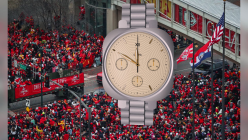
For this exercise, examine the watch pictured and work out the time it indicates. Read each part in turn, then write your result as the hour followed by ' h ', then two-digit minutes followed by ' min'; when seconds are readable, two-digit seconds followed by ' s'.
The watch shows 11 h 50 min
